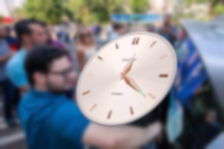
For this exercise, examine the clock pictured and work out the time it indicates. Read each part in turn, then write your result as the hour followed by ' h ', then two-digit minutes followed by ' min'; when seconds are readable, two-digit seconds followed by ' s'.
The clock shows 12 h 21 min
